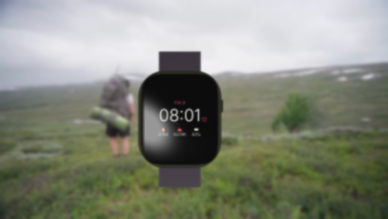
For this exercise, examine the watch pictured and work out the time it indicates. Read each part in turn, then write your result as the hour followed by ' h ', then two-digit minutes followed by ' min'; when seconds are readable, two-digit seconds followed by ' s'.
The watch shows 8 h 01 min
